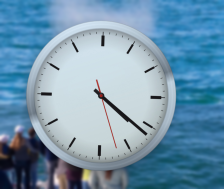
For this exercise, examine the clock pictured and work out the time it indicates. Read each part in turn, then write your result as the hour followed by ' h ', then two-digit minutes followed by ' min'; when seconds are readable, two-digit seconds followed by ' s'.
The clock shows 4 h 21 min 27 s
